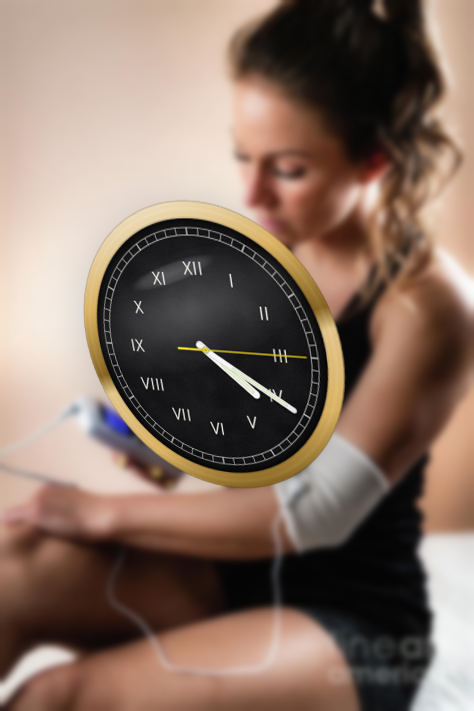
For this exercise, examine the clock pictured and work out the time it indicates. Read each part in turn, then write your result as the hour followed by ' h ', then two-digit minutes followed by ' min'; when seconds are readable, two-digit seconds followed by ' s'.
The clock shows 4 h 20 min 15 s
